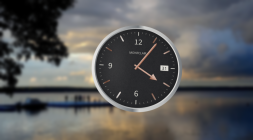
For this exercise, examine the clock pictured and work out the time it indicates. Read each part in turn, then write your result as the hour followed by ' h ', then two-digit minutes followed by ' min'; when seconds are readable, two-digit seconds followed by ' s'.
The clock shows 4 h 06 min
